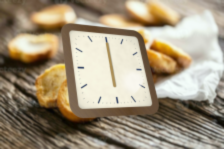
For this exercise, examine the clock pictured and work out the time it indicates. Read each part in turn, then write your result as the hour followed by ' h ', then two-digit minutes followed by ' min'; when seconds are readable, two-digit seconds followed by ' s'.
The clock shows 6 h 00 min
